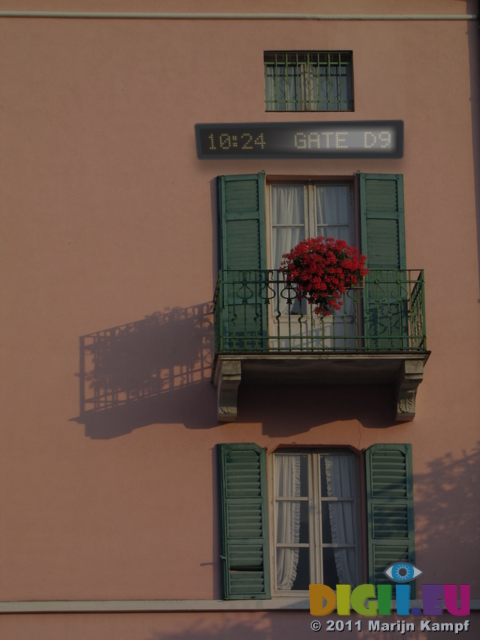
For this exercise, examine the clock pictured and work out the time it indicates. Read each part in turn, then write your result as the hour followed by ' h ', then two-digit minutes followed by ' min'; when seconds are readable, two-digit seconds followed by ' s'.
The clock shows 10 h 24 min
